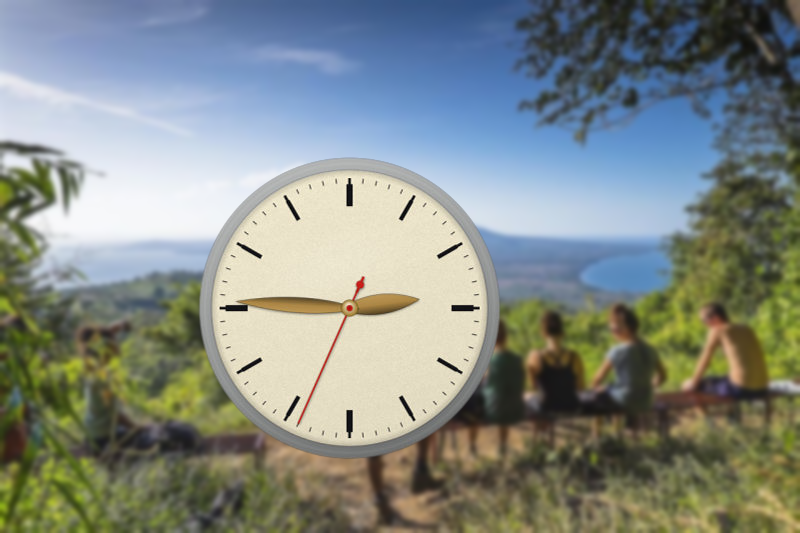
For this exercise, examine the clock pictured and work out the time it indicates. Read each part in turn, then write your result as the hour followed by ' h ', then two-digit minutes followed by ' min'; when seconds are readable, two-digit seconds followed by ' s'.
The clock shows 2 h 45 min 34 s
